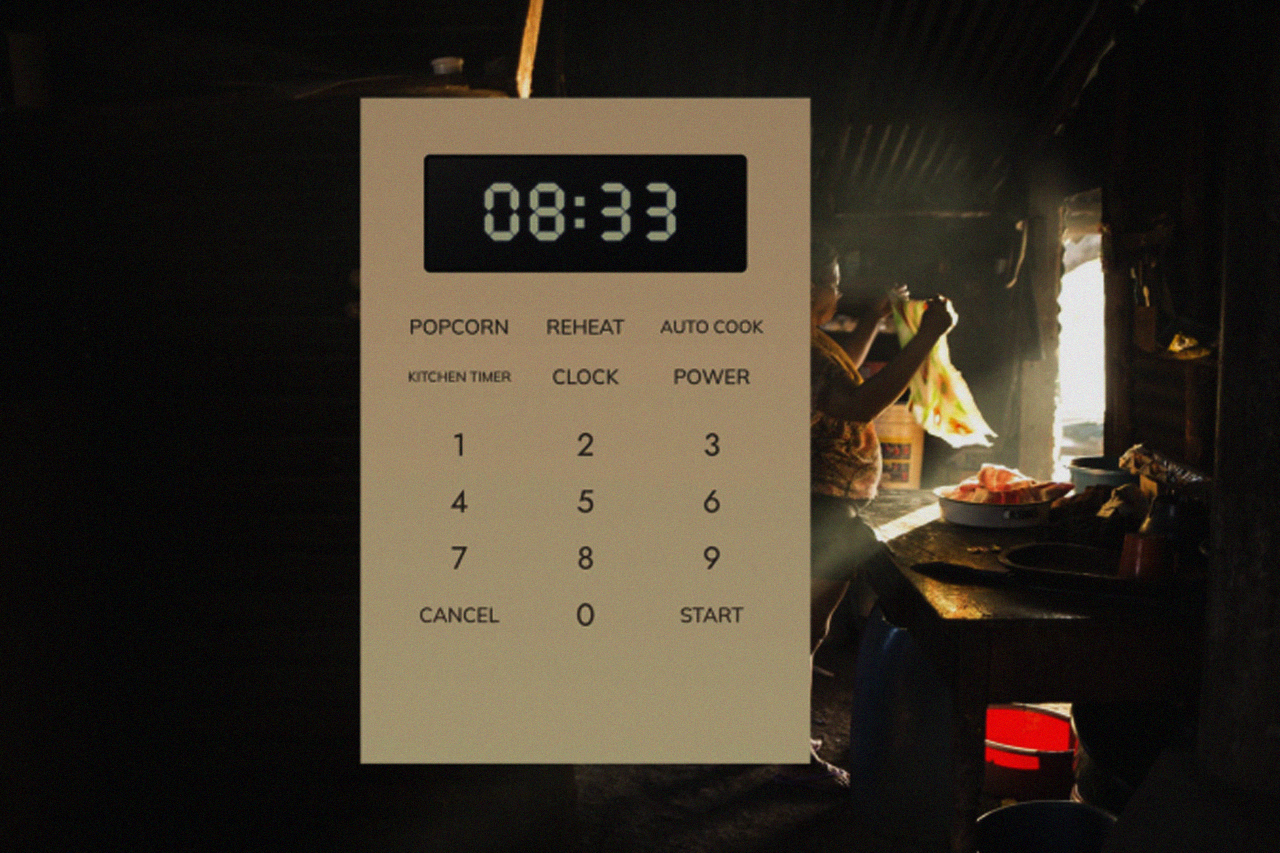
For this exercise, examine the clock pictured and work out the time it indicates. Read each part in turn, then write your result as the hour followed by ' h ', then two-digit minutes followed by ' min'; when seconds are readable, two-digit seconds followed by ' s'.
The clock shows 8 h 33 min
